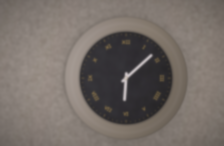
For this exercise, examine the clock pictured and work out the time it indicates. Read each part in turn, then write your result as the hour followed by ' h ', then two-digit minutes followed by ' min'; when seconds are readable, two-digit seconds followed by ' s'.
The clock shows 6 h 08 min
